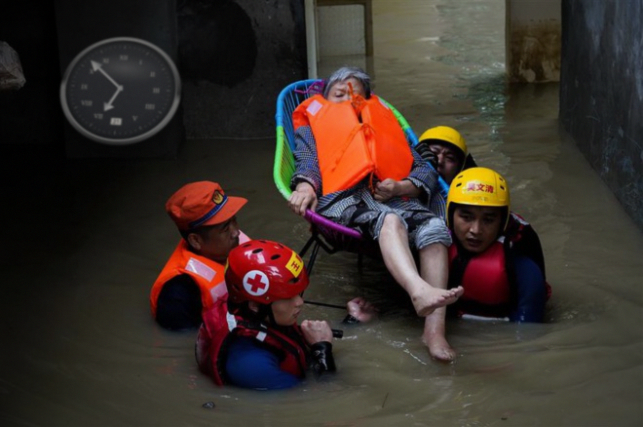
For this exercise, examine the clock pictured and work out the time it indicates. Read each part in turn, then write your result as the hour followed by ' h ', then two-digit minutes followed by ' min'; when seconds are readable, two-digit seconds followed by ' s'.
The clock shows 6 h 52 min
